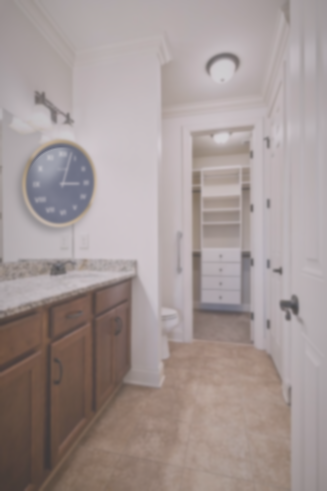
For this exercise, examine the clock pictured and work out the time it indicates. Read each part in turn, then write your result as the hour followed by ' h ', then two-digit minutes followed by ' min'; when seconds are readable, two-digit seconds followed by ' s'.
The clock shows 3 h 03 min
